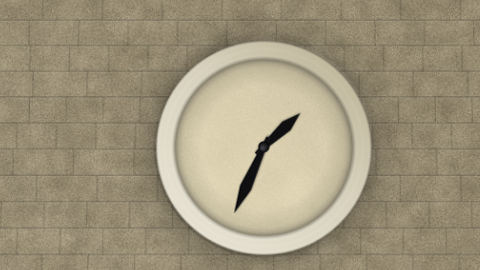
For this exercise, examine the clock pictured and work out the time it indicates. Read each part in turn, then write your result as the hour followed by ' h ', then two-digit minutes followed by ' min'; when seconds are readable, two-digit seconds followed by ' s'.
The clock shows 1 h 34 min
